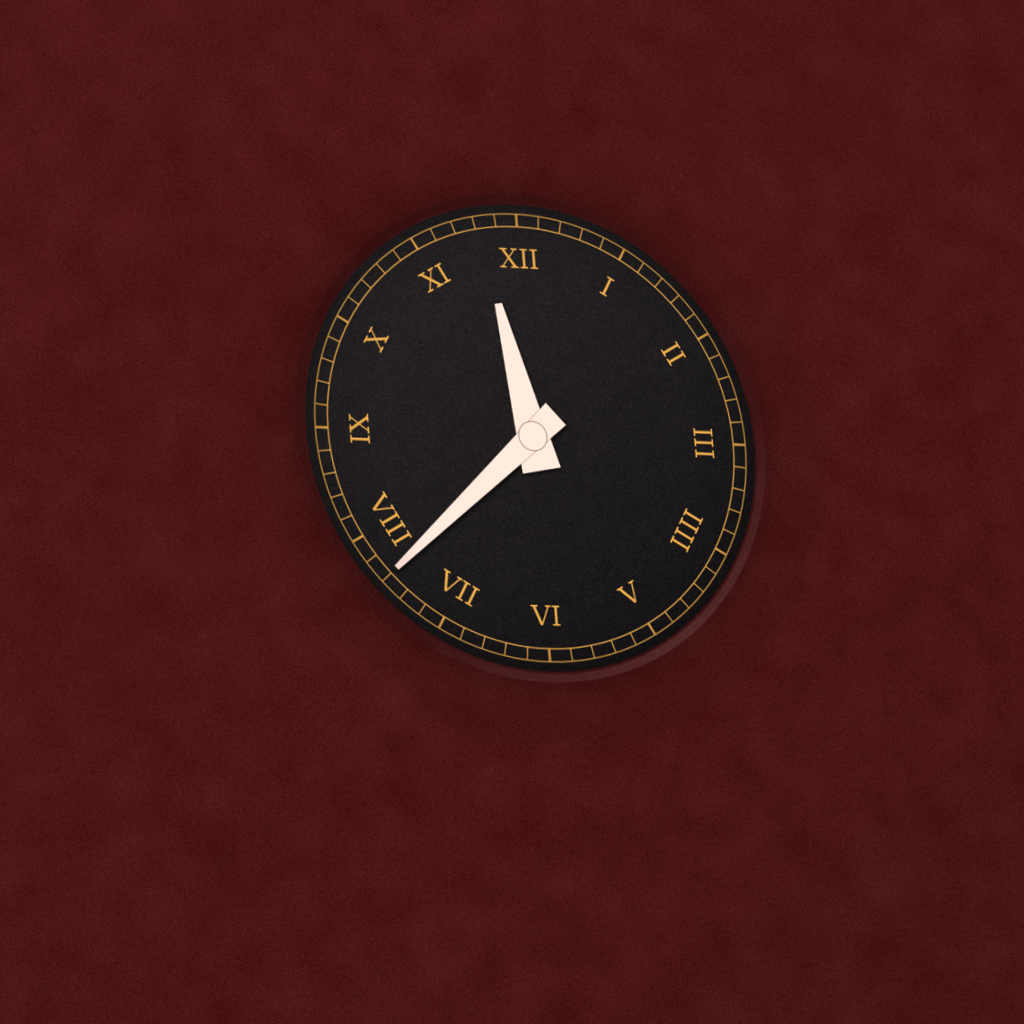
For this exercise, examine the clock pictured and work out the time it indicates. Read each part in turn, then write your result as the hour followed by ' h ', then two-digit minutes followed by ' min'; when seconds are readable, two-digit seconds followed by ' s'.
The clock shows 11 h 38 min
